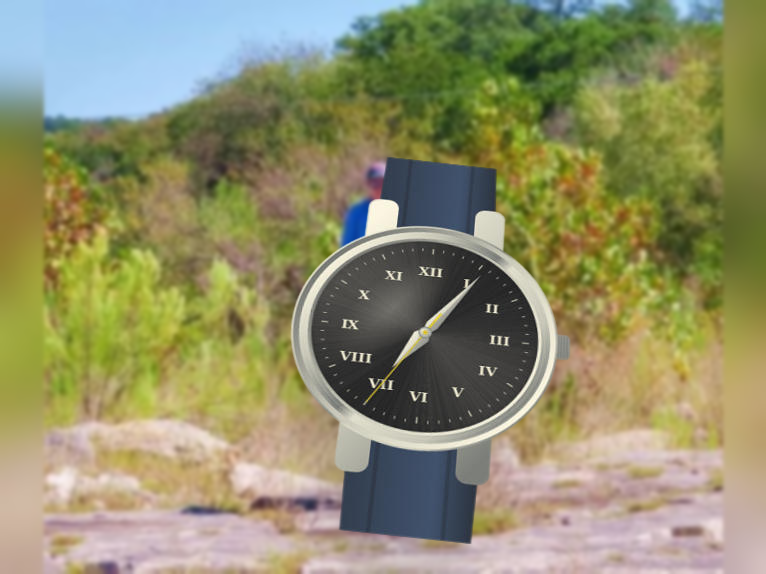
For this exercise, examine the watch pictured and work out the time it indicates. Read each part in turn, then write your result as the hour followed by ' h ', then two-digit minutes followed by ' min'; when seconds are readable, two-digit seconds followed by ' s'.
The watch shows 7 h 05 min 35 s
